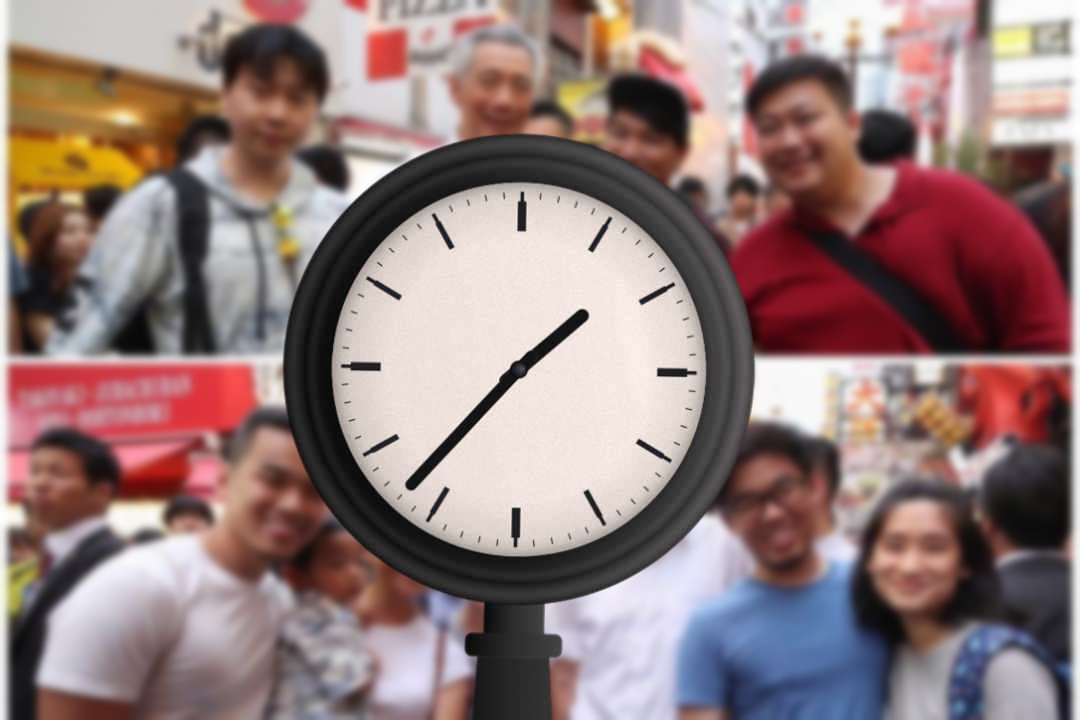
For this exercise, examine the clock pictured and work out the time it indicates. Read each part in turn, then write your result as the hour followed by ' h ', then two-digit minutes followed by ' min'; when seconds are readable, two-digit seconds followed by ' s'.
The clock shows 1 h 37 min
